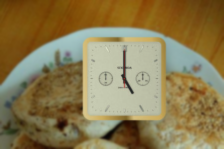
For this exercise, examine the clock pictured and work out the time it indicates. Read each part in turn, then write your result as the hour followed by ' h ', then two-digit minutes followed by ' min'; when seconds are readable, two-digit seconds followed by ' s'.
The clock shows 5 h 00 min
